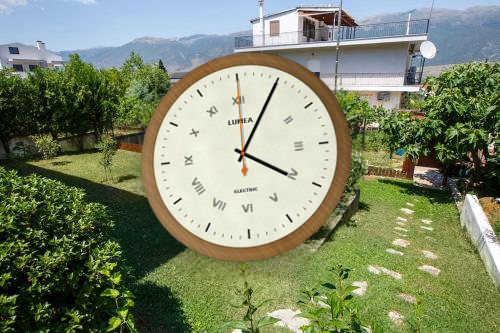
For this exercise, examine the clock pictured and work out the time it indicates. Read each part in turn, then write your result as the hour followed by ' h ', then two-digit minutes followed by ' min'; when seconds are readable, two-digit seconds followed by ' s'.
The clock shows 4 h 05 min 00 s
